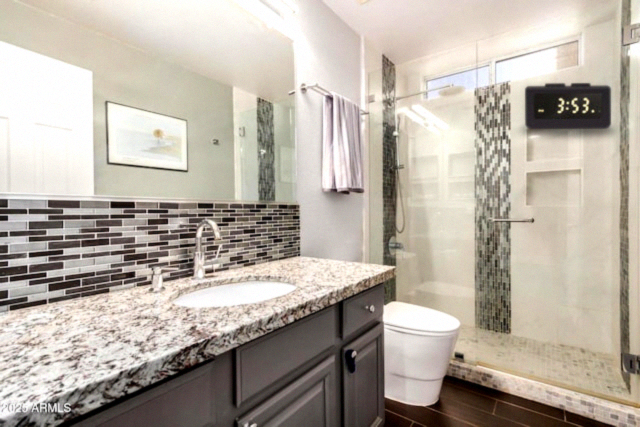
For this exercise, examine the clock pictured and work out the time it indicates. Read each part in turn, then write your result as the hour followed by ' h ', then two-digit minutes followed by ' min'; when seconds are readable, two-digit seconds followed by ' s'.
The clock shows 3 h 53 min
